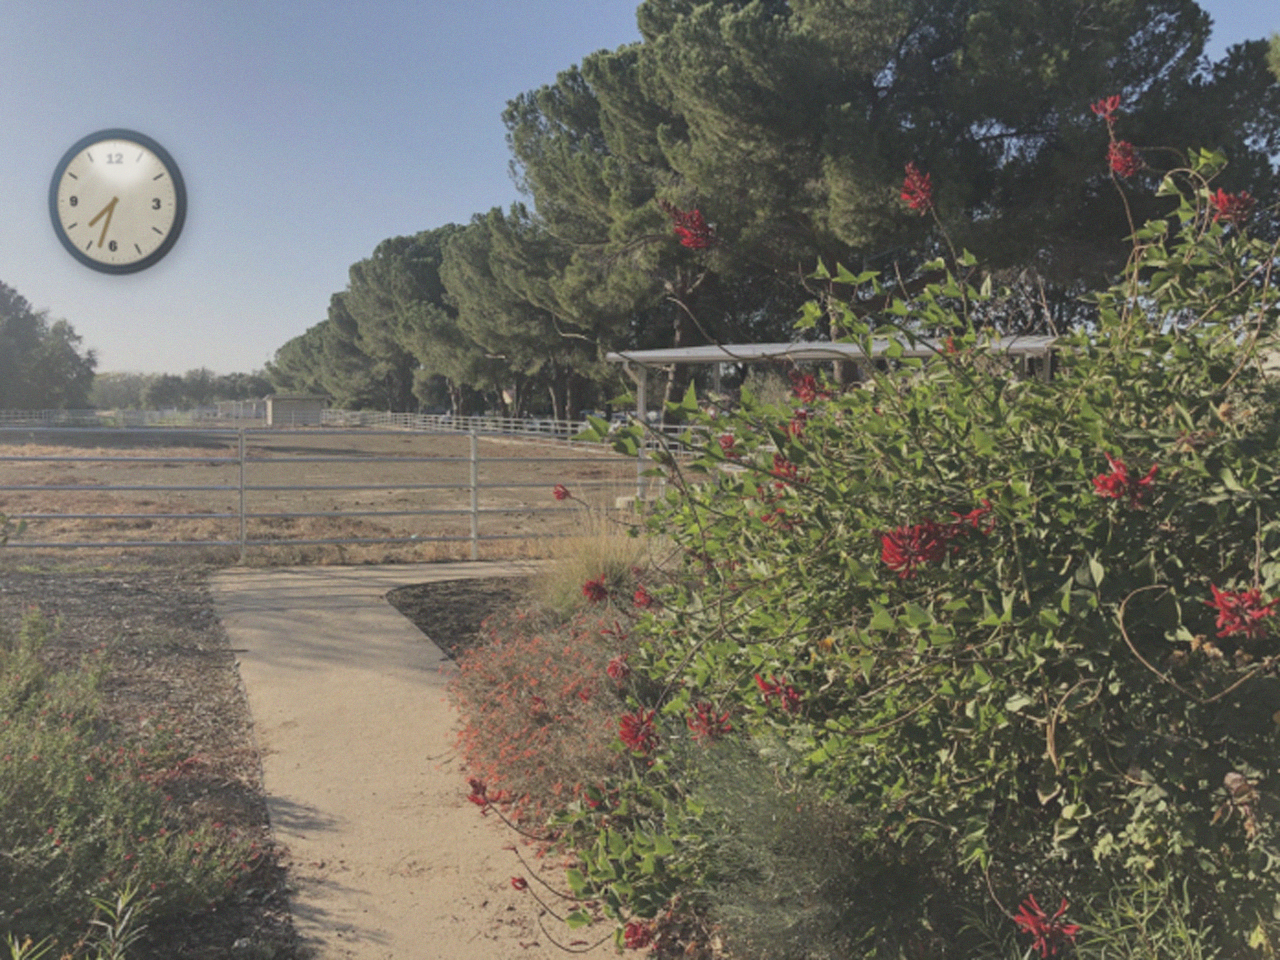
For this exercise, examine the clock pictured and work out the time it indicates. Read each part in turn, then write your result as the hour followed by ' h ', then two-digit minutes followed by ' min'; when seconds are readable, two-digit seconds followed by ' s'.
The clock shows 7 h 33 min
